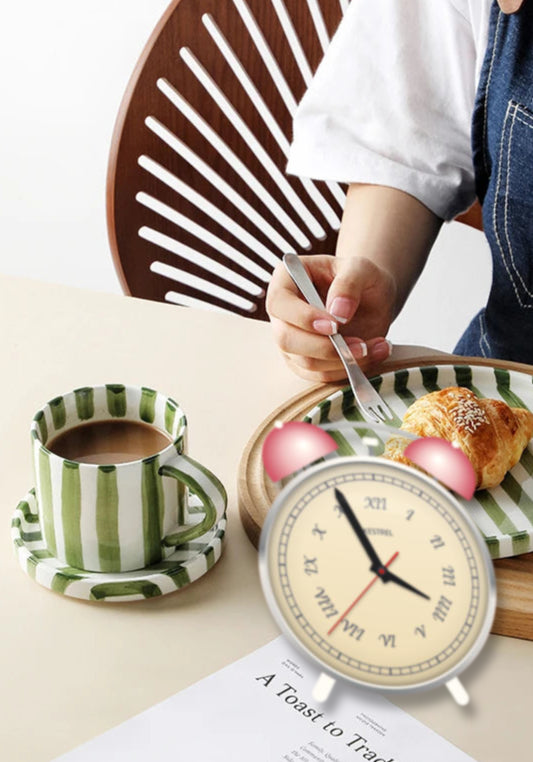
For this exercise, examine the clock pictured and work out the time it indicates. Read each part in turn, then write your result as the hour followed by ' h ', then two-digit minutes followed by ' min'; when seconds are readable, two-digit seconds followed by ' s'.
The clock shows 3 h 55 min 37 s
